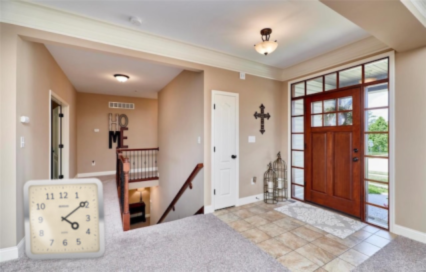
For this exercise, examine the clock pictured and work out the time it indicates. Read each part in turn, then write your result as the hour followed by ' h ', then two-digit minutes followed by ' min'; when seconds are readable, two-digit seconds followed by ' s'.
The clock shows 4 h 09 min
